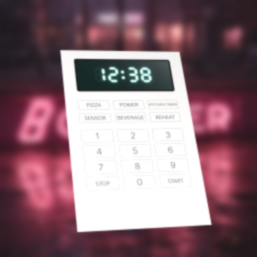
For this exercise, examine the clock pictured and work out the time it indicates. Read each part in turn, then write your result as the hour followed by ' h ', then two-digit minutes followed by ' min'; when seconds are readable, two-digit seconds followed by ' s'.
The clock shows 12 h 38 min
